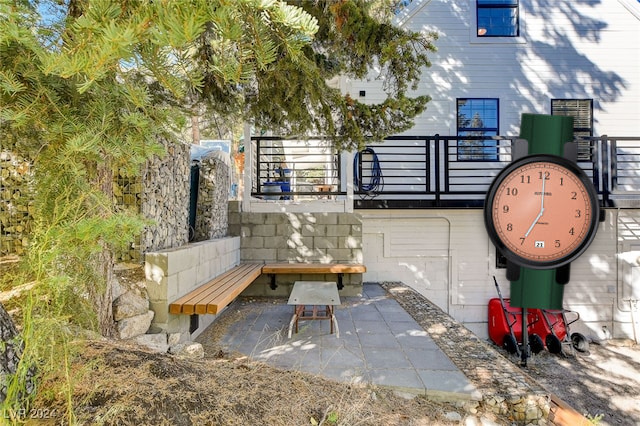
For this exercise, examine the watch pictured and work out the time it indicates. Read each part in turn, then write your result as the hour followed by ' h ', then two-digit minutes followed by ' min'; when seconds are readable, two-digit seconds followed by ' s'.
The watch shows 7 h 00 min
